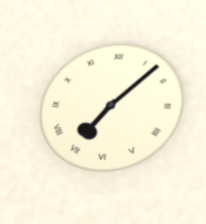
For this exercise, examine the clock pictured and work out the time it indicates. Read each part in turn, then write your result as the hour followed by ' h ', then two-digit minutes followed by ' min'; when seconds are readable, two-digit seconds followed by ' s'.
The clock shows 7 h 07 min
